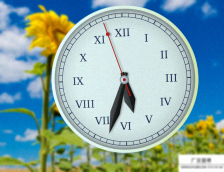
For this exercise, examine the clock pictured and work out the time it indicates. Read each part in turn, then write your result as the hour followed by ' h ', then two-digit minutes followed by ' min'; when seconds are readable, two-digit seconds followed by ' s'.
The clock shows 5 h 32 min 57 s
